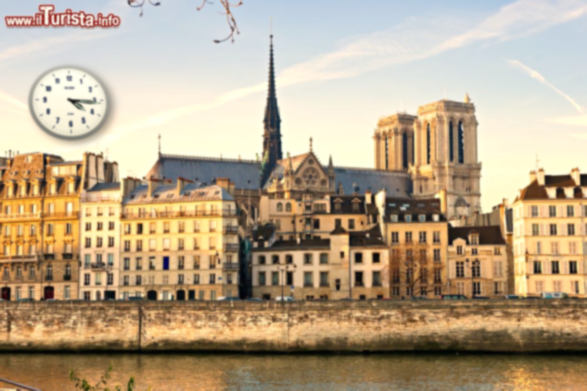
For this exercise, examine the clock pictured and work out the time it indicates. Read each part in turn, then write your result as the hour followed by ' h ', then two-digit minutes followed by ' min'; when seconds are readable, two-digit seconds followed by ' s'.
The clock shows 4 h 16 min
